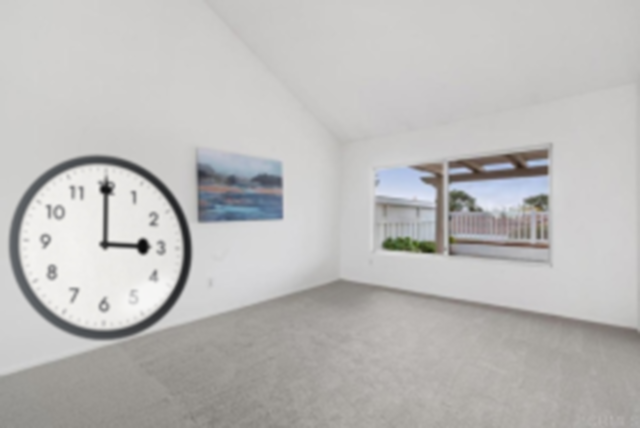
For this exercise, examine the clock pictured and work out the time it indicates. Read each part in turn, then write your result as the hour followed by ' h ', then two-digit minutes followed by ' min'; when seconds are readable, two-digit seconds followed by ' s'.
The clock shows 3 h 00 min
